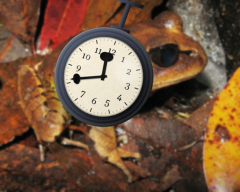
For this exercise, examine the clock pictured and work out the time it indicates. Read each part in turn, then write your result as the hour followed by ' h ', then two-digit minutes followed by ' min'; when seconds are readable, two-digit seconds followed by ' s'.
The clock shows 11 h 41 min
